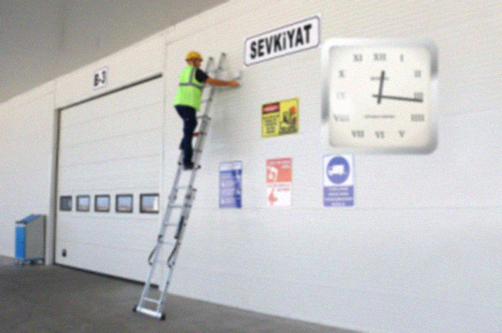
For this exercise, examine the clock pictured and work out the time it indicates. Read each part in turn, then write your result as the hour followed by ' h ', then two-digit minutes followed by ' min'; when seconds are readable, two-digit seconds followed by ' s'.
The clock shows 12 h 16 min
